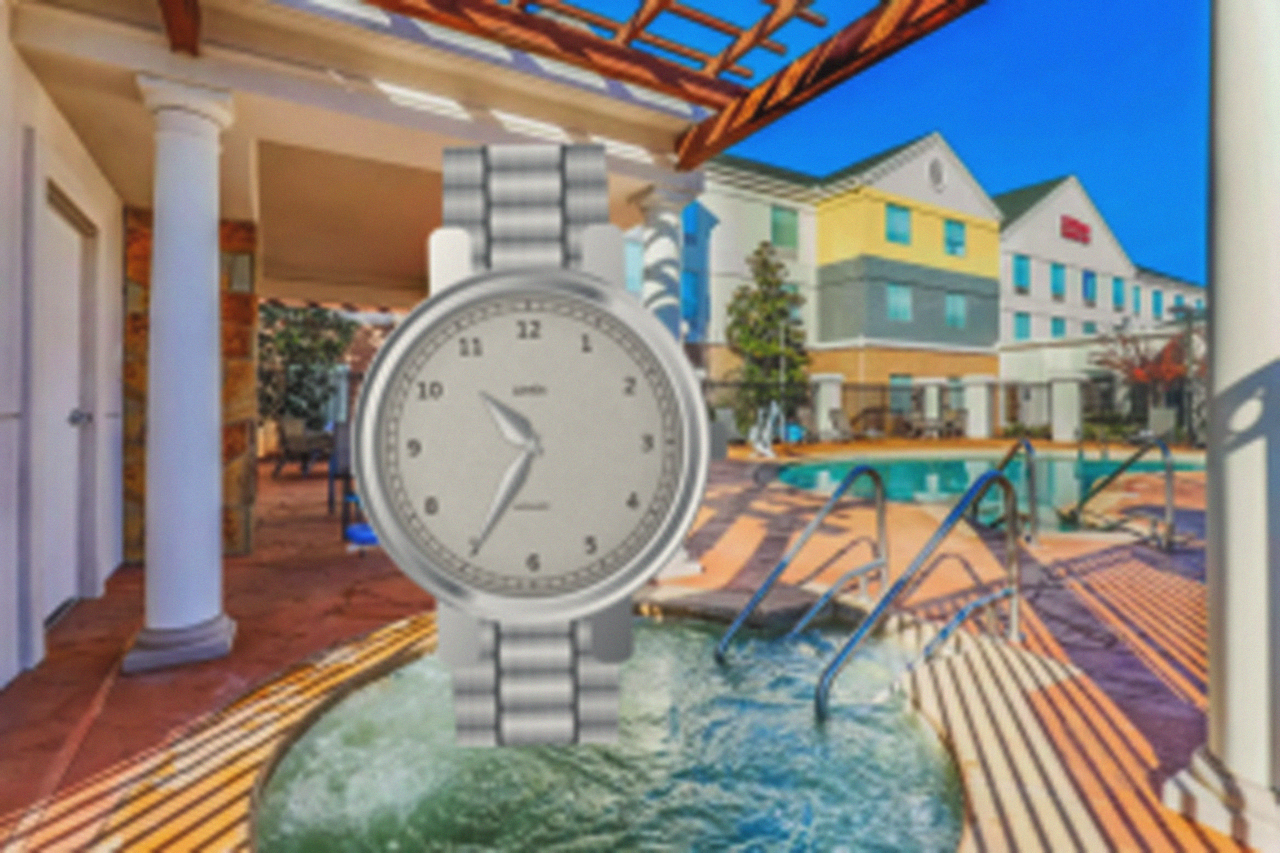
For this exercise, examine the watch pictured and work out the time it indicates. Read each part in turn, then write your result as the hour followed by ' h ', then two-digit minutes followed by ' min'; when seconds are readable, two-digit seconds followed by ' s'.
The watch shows 10 h 35 min
